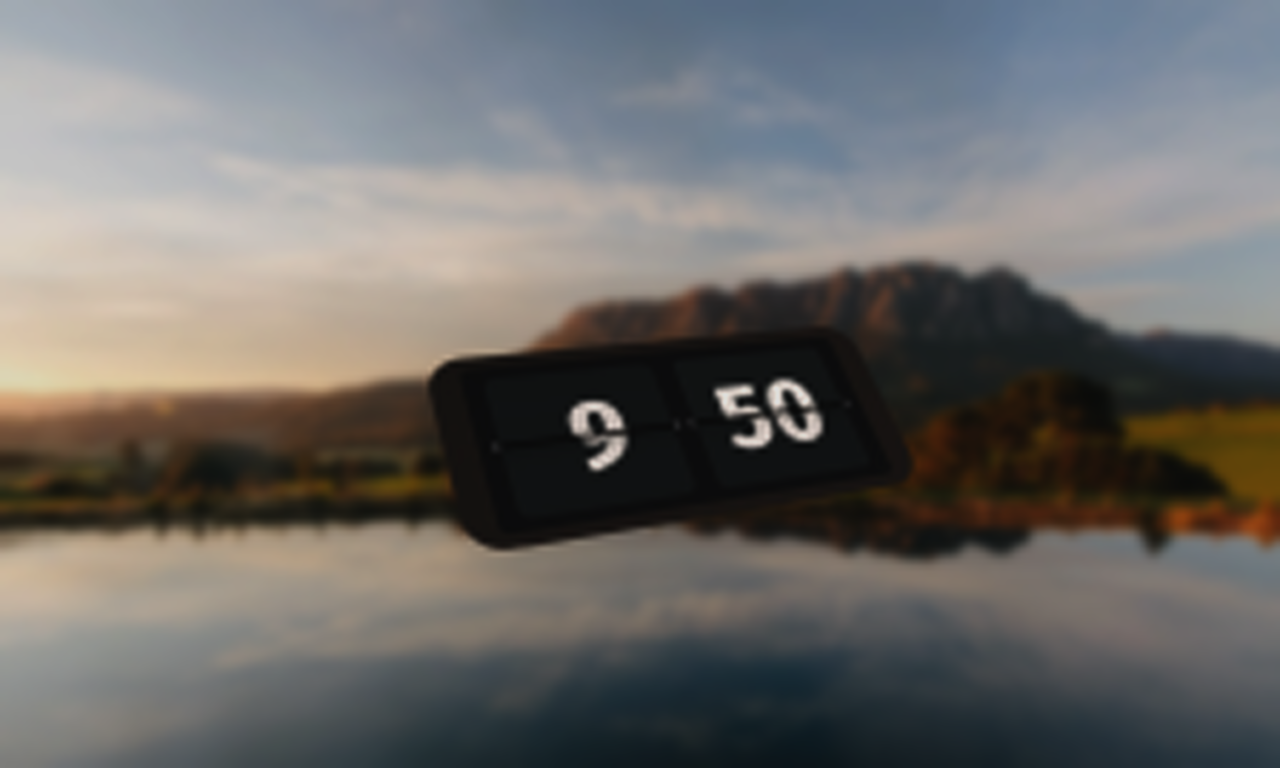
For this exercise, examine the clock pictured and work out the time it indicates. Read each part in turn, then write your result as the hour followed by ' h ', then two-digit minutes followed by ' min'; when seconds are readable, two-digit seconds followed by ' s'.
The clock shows 9 h 50 min
